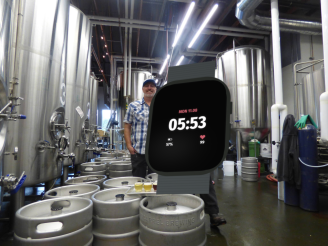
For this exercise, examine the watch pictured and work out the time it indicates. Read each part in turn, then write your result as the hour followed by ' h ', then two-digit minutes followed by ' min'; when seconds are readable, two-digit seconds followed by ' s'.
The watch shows 5 h 53 min
